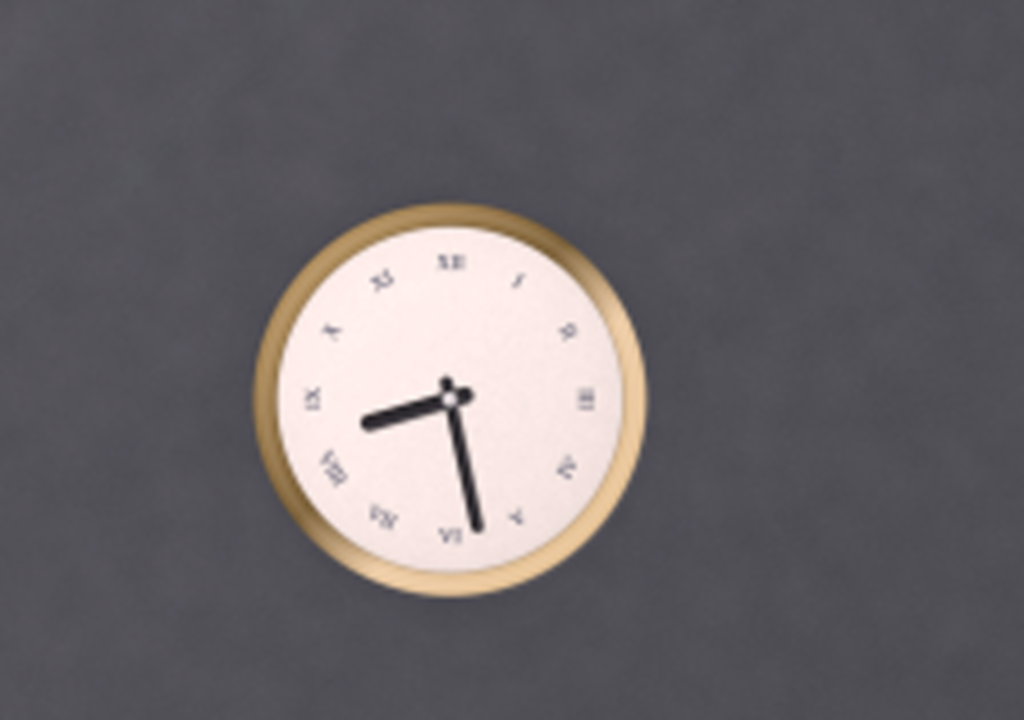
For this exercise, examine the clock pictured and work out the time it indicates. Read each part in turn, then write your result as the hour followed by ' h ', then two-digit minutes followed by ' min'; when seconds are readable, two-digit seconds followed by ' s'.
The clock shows 8 h 28 min
